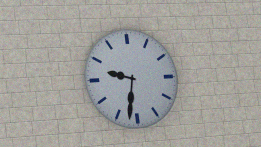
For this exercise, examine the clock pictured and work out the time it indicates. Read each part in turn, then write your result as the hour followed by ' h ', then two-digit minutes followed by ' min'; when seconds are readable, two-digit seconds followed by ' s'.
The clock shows 9 h 32 min
